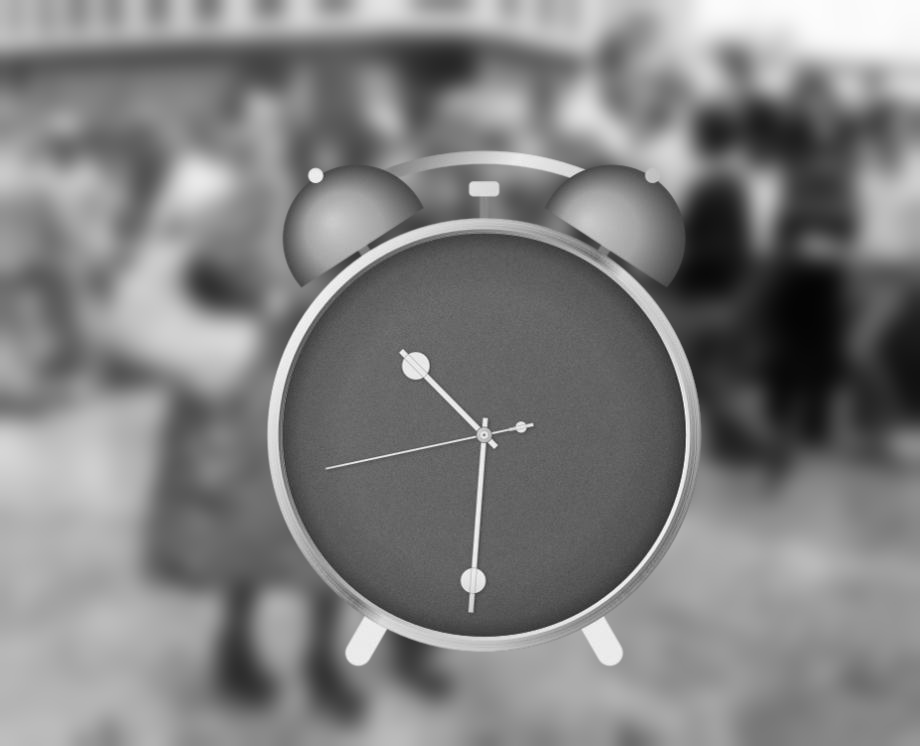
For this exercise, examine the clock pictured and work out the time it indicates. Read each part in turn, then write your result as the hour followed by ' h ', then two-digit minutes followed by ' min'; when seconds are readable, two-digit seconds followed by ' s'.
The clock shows 10 h 30 min 43 s
